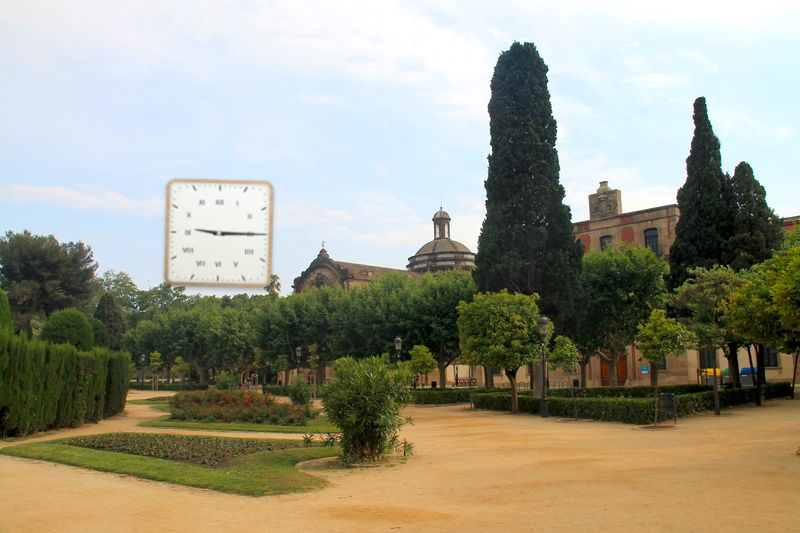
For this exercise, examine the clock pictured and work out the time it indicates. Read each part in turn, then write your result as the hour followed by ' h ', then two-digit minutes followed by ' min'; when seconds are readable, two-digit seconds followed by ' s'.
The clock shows 9 h 15 min
